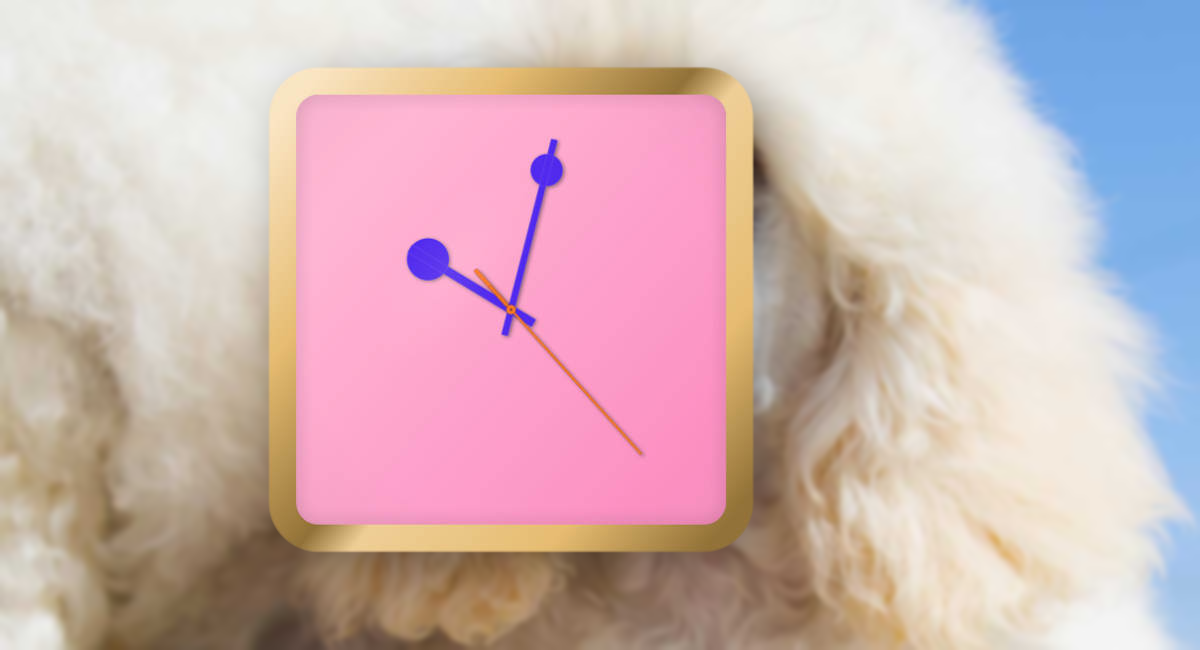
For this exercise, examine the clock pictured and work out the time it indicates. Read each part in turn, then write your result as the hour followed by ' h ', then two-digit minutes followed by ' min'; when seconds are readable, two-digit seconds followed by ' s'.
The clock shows 10 h 02 min 23 s
